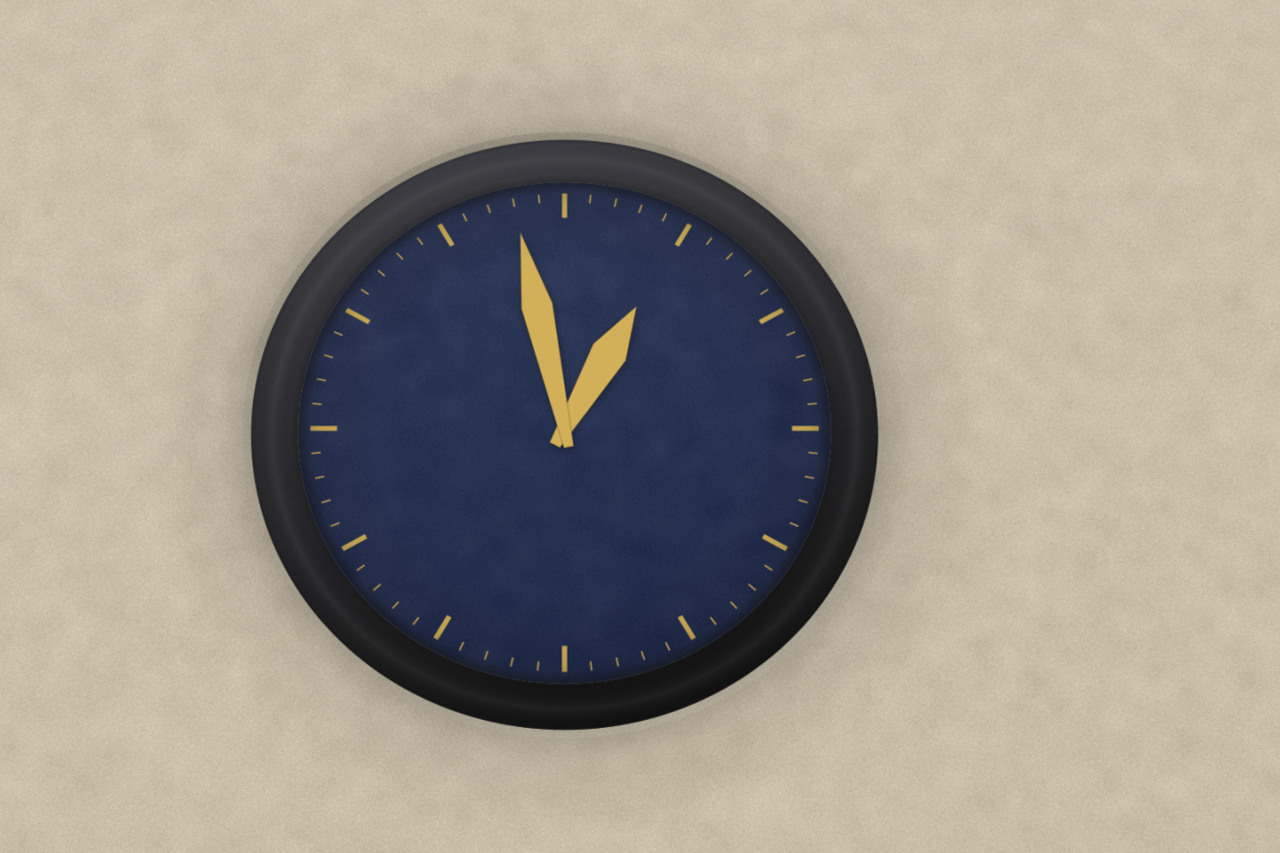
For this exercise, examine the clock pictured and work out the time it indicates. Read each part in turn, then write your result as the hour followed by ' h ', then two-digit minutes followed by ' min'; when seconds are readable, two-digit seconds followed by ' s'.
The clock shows 12 h 58 min
